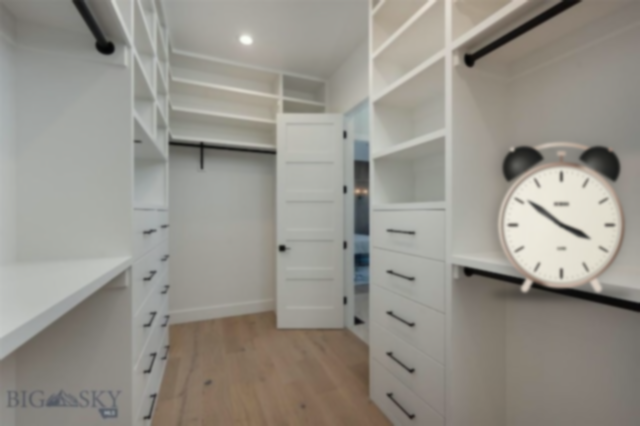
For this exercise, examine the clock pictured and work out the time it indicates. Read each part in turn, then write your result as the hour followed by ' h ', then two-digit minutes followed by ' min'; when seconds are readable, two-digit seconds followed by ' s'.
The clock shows 3 h 51 min
